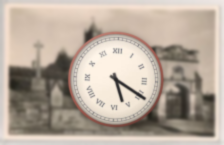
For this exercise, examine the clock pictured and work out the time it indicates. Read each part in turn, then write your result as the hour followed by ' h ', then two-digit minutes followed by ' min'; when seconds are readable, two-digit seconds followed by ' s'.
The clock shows 5 h 20 min
